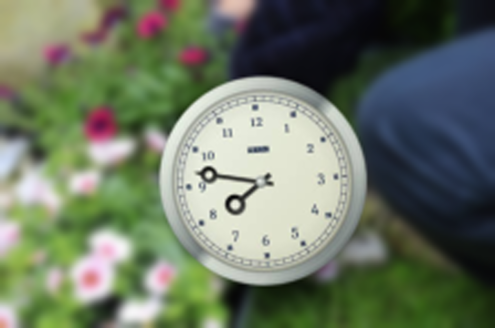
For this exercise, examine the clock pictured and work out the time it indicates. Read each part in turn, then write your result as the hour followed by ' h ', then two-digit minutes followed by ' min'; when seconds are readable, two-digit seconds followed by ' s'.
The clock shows 7 h 47 min
